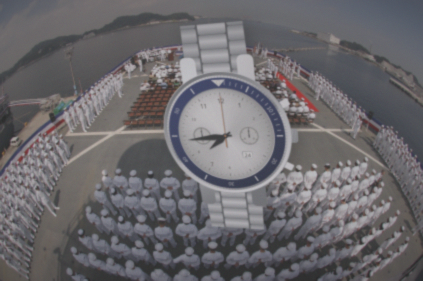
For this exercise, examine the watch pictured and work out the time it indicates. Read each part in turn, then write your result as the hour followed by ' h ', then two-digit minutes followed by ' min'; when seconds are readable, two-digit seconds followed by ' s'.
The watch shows 7 h 44 min
